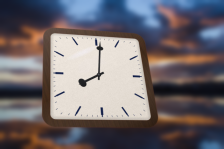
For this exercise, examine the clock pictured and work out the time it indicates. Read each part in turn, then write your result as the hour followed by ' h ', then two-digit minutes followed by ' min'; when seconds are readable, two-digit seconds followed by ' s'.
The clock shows 8 h 01 min
